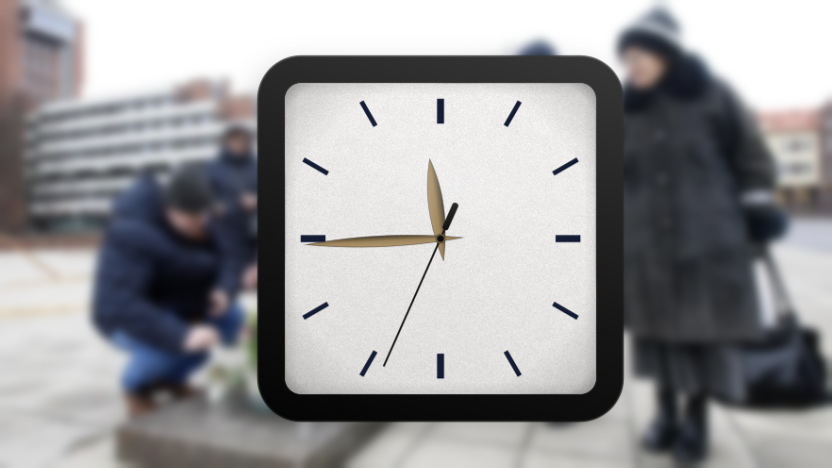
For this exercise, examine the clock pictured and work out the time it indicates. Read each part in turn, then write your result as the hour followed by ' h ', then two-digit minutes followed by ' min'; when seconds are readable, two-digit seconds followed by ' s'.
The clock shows 11 h 44 min 34 s
